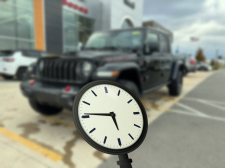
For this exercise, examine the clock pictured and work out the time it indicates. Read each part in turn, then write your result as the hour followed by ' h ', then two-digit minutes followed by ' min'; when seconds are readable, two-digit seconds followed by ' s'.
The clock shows 5 h 46 min
